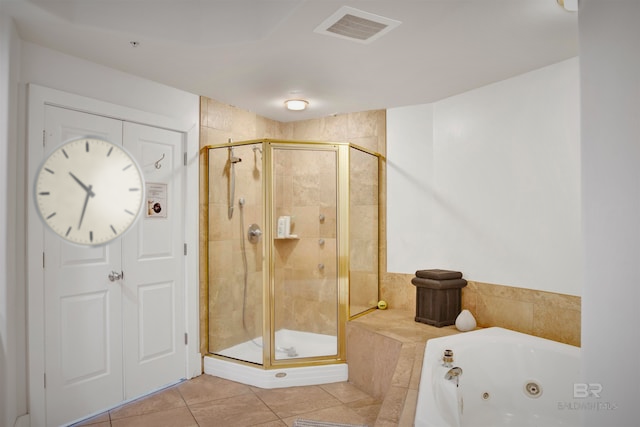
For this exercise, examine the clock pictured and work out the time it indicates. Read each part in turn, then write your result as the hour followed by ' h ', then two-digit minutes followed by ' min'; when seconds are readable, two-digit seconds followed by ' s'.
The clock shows 10 h 33 min
